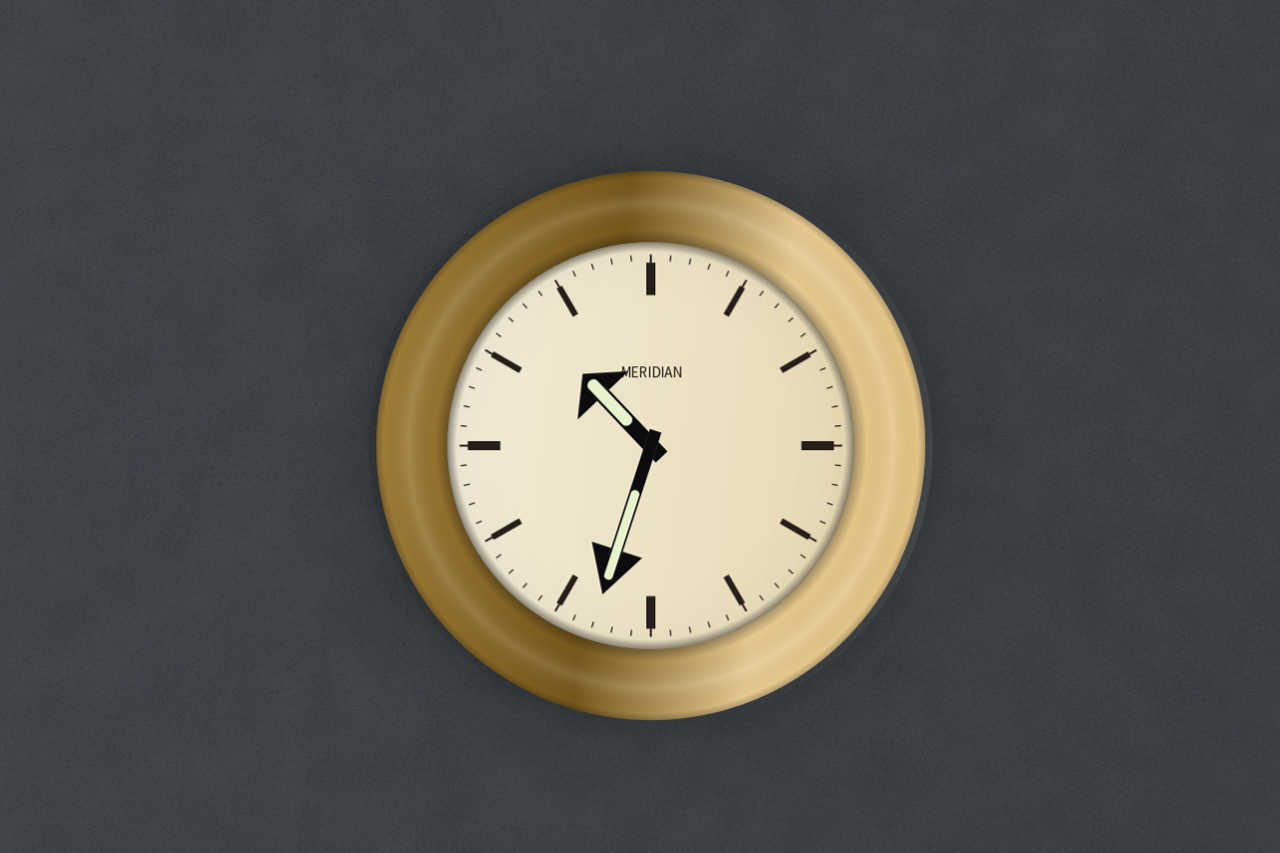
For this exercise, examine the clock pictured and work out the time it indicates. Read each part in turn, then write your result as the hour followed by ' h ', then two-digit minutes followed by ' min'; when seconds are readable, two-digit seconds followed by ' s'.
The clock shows 10 h 33 min
